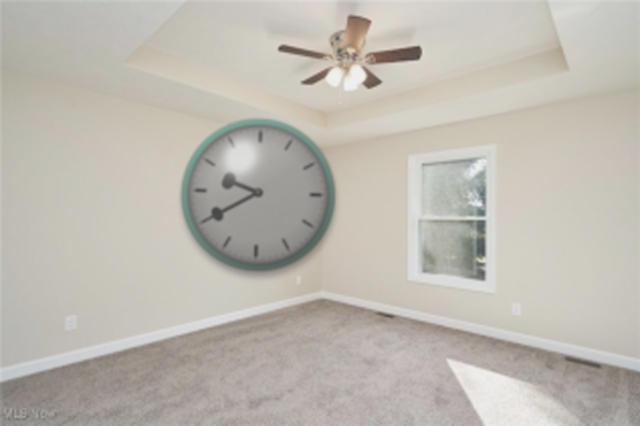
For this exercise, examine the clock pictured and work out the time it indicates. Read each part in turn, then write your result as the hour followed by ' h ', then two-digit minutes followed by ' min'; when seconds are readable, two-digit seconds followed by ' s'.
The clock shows 9 h 40 min
